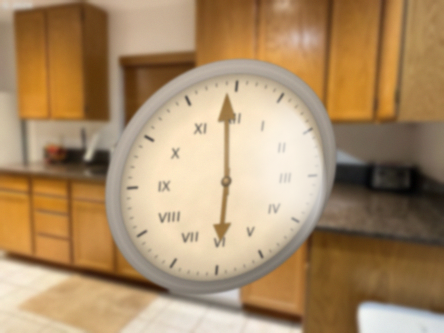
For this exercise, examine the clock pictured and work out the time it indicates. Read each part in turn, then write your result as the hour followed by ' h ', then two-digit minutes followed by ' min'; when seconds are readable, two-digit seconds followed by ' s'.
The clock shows 5 h 59 min
